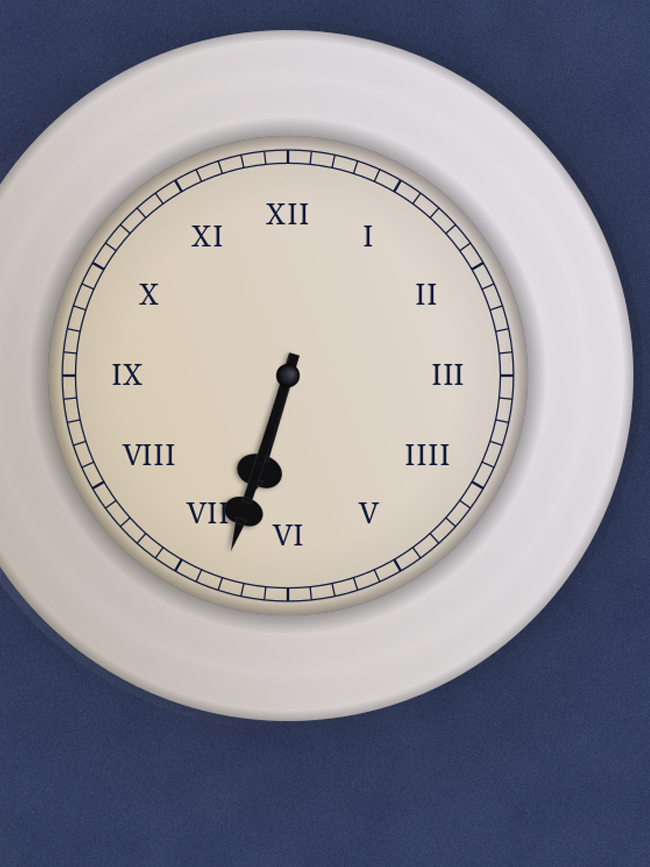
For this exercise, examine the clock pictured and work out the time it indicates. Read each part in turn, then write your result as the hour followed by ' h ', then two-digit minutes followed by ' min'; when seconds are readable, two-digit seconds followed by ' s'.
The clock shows 6 h 33 min
